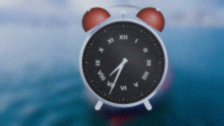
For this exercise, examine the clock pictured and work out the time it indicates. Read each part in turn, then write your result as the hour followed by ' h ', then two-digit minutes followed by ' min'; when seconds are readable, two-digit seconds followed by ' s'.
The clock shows 7 h 34 min
